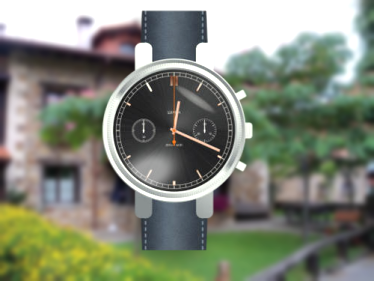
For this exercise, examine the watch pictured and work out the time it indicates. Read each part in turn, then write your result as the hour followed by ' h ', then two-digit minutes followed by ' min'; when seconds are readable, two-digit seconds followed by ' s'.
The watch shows 12 h 19 min
